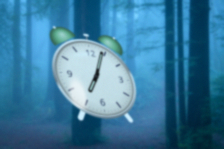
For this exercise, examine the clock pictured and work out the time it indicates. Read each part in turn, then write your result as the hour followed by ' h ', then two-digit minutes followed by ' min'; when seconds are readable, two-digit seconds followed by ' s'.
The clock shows 7 h 04 min
